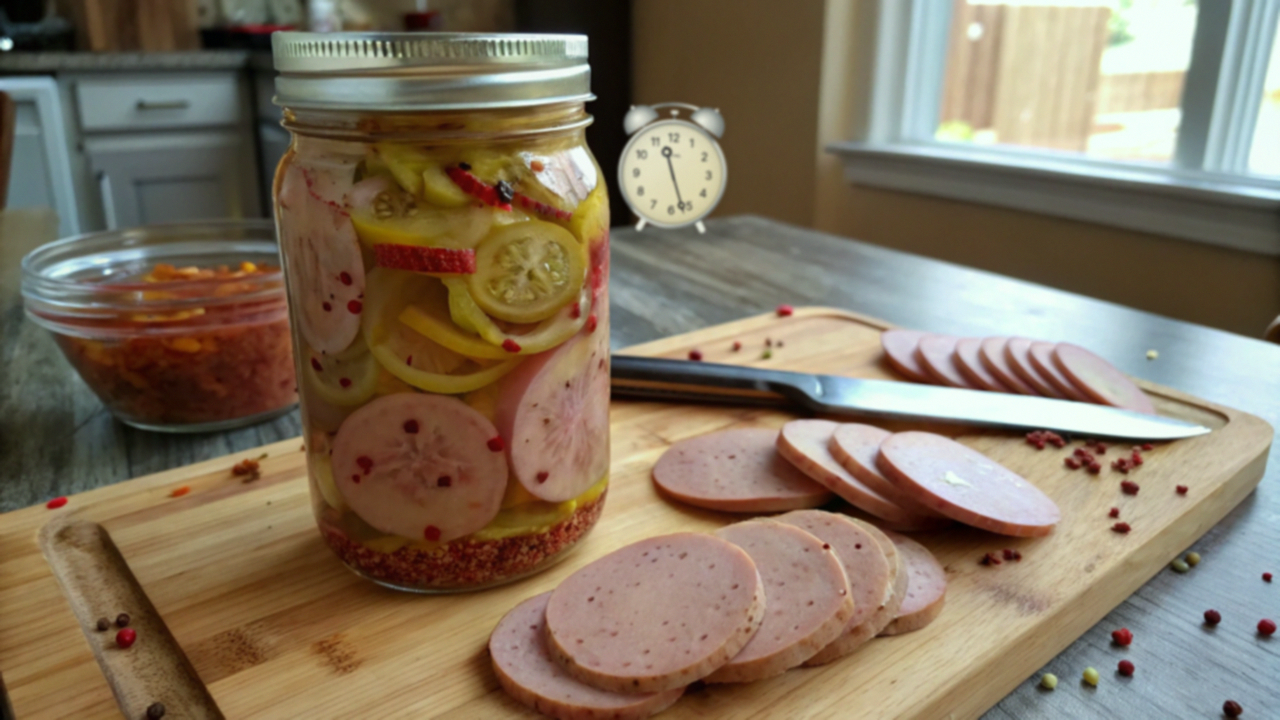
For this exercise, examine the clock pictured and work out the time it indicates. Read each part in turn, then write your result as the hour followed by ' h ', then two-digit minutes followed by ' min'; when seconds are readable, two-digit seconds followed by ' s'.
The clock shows 11 h 27 min
